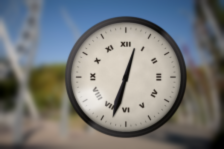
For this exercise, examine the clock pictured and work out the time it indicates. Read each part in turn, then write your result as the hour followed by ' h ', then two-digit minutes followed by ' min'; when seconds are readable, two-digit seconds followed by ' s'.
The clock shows 12 h 33 min
